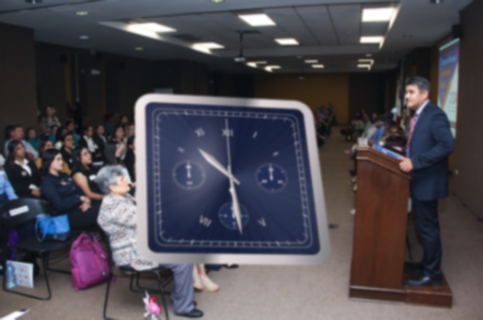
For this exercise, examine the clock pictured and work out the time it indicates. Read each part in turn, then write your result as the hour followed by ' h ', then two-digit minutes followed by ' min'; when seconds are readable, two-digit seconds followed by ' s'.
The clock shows 10 h 29 min
